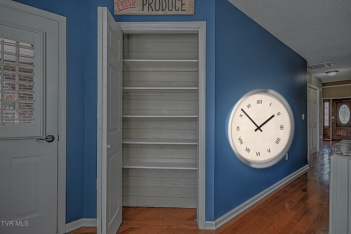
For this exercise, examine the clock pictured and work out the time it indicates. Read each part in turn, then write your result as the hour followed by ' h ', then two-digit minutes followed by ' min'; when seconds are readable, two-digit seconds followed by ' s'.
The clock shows 1 h 52 min
